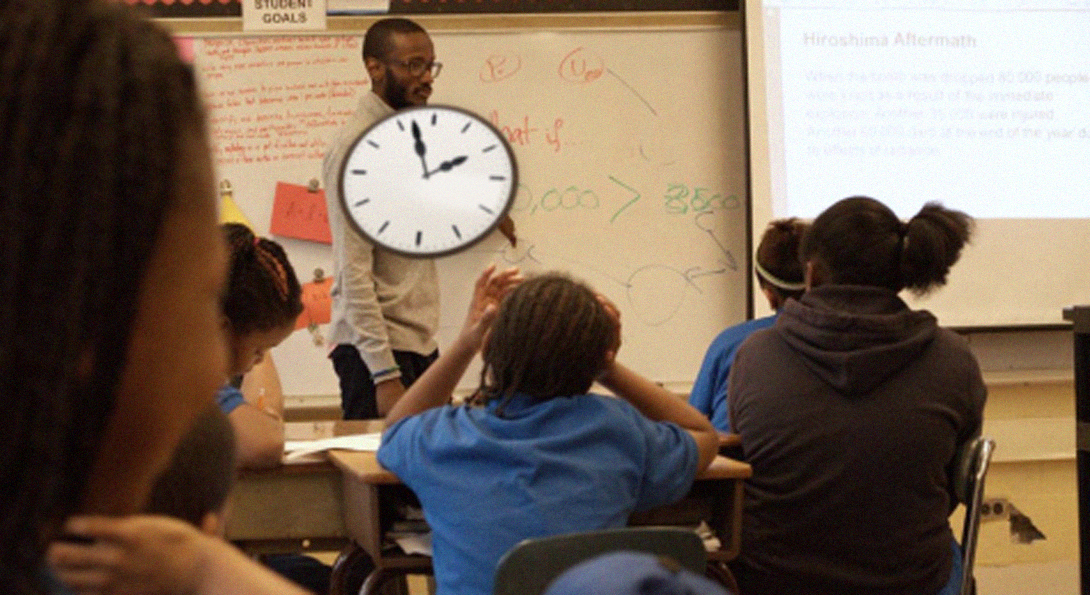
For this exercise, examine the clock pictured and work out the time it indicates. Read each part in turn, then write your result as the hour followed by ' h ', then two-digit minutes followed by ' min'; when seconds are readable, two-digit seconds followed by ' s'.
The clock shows 1 h 57 min
